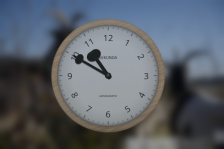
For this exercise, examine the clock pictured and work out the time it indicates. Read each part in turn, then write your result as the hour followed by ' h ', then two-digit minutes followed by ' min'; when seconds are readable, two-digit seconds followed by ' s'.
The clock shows 10 h 50 min
